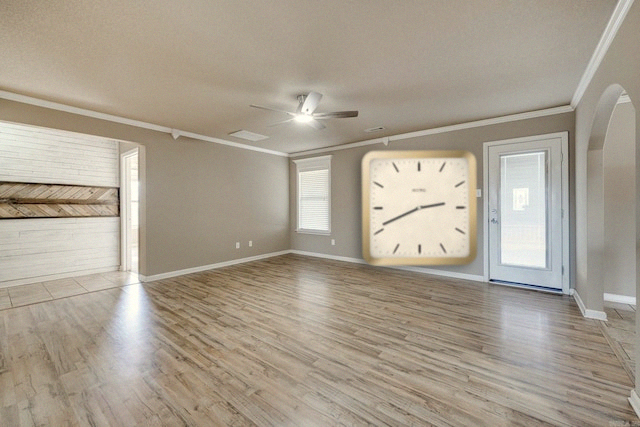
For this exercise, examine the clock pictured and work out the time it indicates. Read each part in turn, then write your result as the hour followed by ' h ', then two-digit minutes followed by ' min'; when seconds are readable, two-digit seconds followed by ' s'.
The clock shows 2 h 41 min
